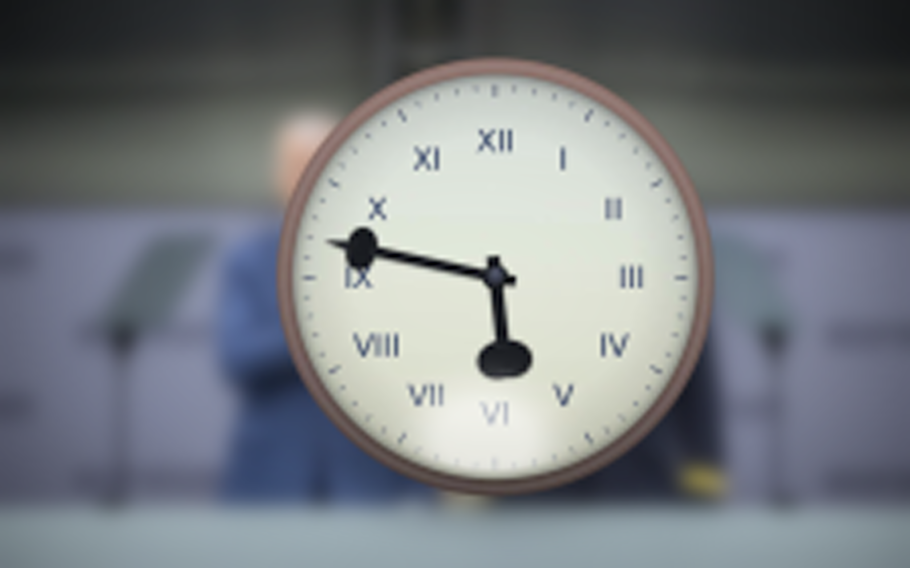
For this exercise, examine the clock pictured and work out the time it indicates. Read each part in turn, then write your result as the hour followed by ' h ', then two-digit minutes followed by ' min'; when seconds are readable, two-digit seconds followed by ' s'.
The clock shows 5 h 47 min
